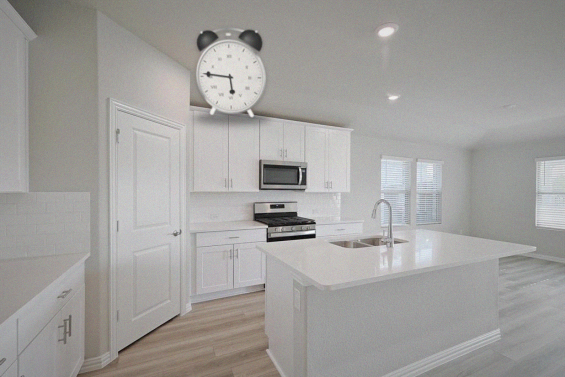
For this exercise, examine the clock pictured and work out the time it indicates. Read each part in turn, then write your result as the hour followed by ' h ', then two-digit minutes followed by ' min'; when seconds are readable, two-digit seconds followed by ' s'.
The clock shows 5 h 46 min
